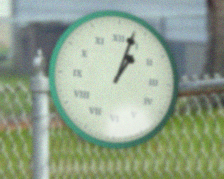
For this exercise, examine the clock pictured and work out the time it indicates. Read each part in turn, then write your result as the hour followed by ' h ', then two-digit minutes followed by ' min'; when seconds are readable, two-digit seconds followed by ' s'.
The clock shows 1 h 03 min
